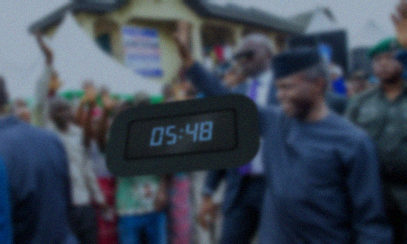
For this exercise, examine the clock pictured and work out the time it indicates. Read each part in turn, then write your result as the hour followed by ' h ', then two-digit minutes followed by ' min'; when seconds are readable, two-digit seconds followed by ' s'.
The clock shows 5 h 48 min
